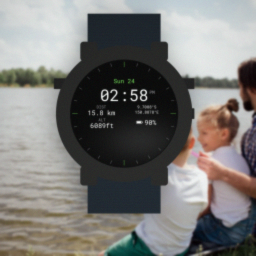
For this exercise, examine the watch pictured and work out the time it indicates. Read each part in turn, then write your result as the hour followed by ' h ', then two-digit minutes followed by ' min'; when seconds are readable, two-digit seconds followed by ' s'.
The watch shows 2 h 58 min
